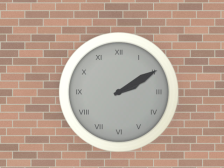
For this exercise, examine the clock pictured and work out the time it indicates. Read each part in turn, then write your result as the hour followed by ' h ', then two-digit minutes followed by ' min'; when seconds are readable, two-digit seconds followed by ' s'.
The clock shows 2 h 10 min
